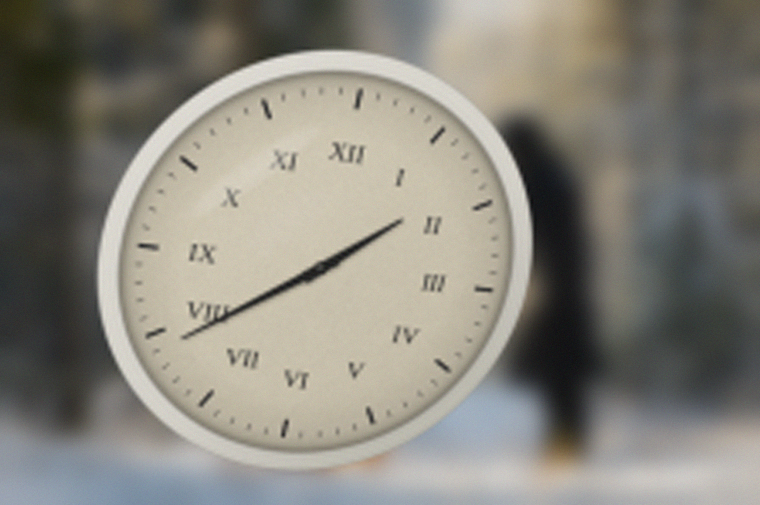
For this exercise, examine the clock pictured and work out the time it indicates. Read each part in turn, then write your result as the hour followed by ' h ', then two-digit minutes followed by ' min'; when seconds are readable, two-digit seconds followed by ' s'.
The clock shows 1 h 39 min
